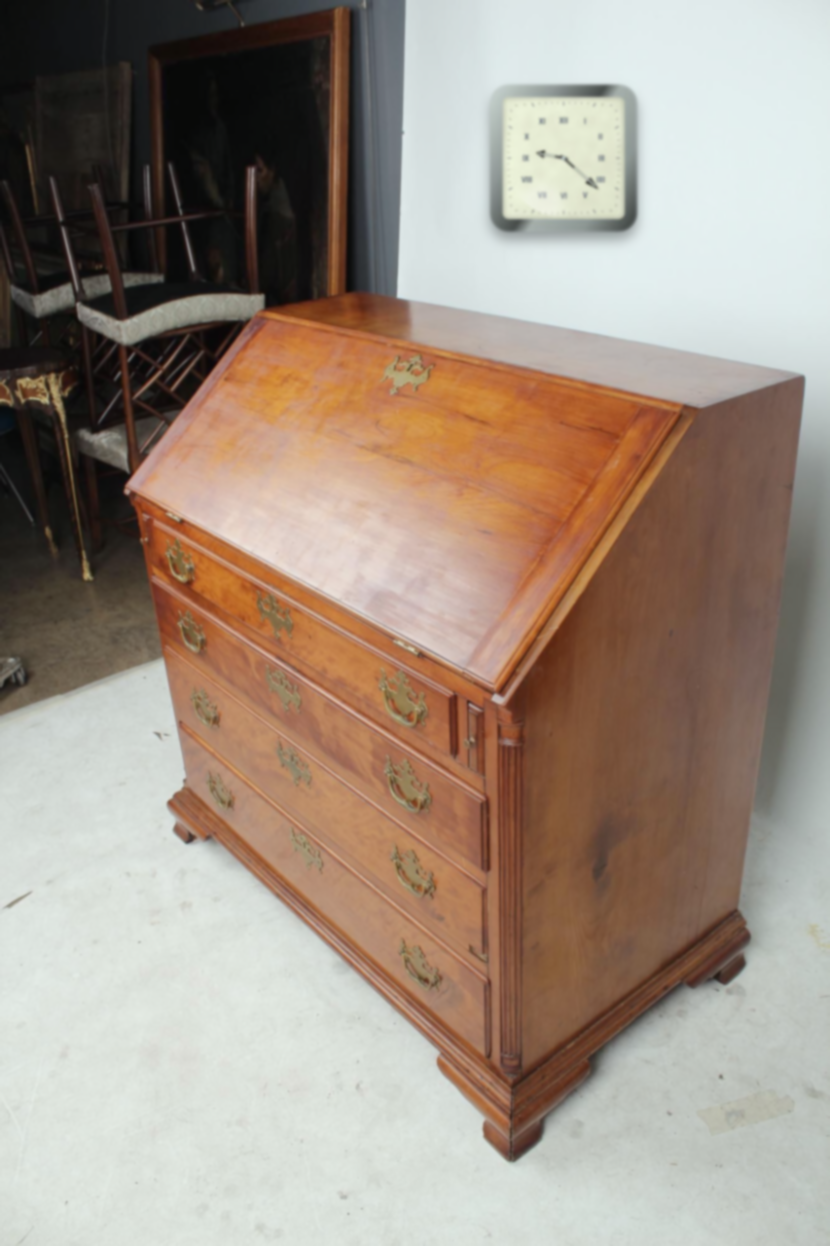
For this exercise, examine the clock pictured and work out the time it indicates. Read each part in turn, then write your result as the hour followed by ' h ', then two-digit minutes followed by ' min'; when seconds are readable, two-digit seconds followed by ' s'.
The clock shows 9 h 22 min
